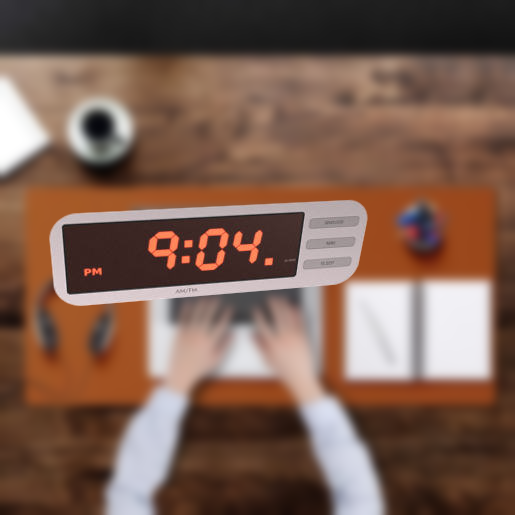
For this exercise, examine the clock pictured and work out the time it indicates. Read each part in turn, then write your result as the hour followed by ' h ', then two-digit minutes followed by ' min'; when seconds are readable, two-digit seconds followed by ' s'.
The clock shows 9 h 04 min
